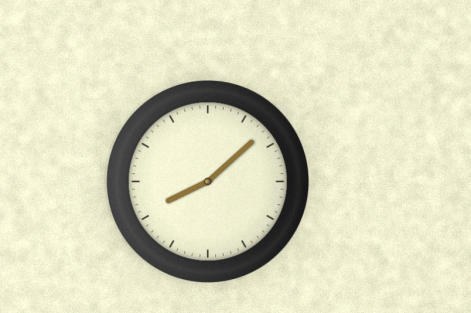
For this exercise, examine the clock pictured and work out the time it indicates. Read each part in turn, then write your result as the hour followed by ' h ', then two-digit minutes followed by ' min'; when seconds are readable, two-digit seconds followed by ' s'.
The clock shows 8 h 08 min
